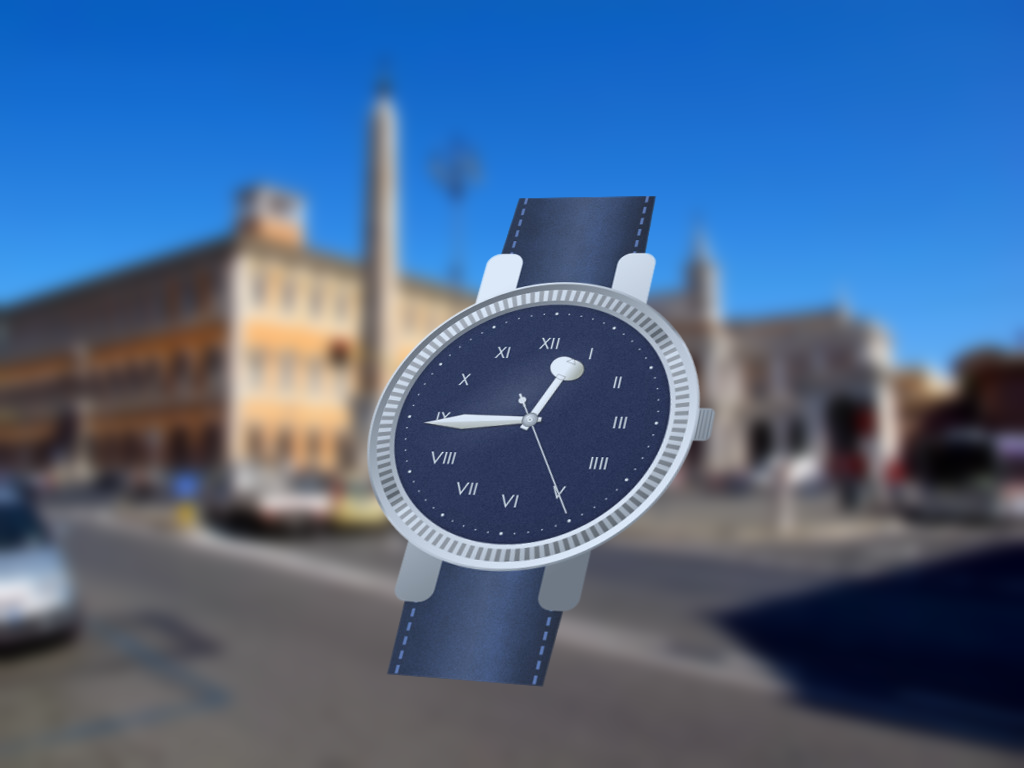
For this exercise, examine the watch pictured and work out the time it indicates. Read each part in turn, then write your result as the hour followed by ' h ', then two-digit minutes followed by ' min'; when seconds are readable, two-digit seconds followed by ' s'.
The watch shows 12 h 44 min 25 s
